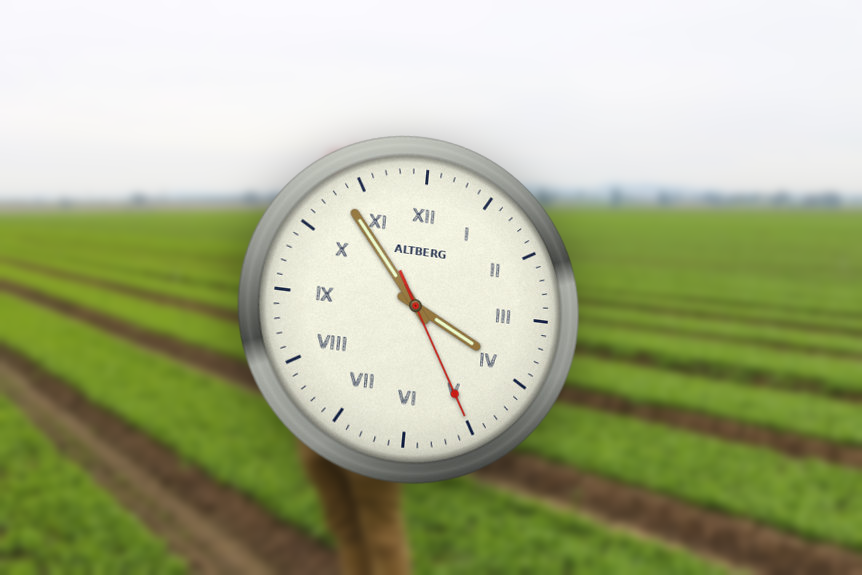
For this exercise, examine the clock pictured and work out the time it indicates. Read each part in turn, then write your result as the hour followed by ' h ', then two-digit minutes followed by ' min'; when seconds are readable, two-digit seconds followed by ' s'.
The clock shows 3 h 53 min 25 s
